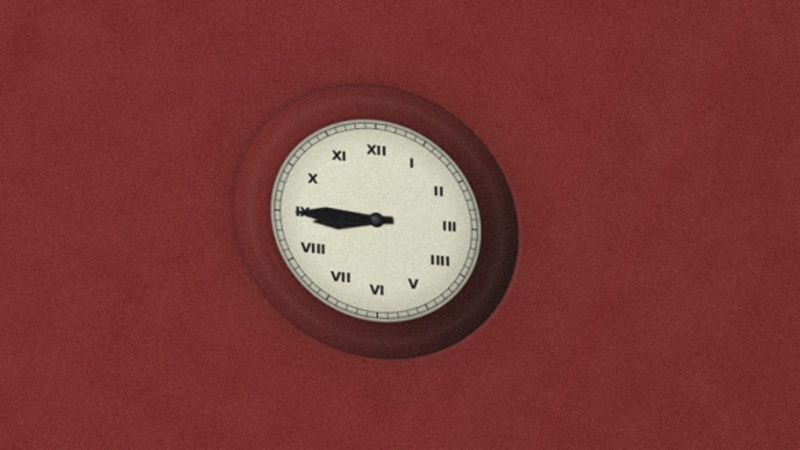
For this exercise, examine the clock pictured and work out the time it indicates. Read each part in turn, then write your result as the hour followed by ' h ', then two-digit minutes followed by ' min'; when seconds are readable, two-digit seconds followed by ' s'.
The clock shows 8 h 45 min
